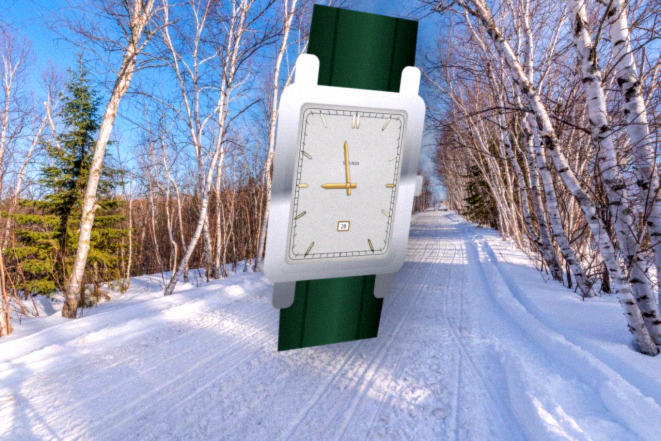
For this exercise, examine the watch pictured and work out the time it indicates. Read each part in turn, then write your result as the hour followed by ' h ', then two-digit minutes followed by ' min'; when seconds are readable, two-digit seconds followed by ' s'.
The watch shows 8 h 58 min
